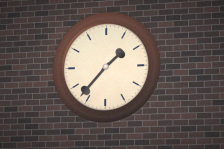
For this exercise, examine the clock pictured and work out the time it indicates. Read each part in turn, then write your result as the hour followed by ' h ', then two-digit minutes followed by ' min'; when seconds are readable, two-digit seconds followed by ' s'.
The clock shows 1 h 37 min
